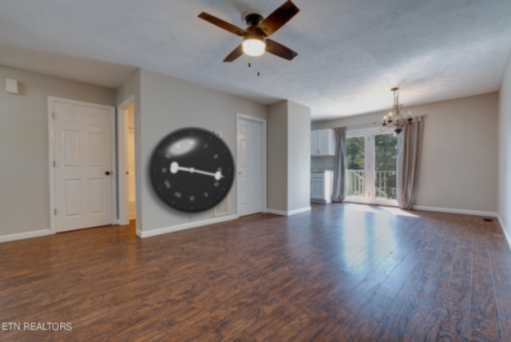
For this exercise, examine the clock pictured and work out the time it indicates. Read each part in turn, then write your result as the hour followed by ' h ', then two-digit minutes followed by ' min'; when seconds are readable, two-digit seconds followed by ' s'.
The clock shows 9 h 17 min
